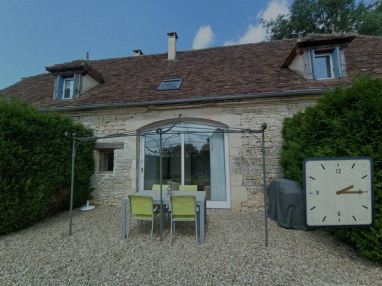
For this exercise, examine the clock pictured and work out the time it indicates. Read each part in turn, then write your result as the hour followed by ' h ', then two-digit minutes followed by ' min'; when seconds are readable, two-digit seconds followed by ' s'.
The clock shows 2 h 15 min
